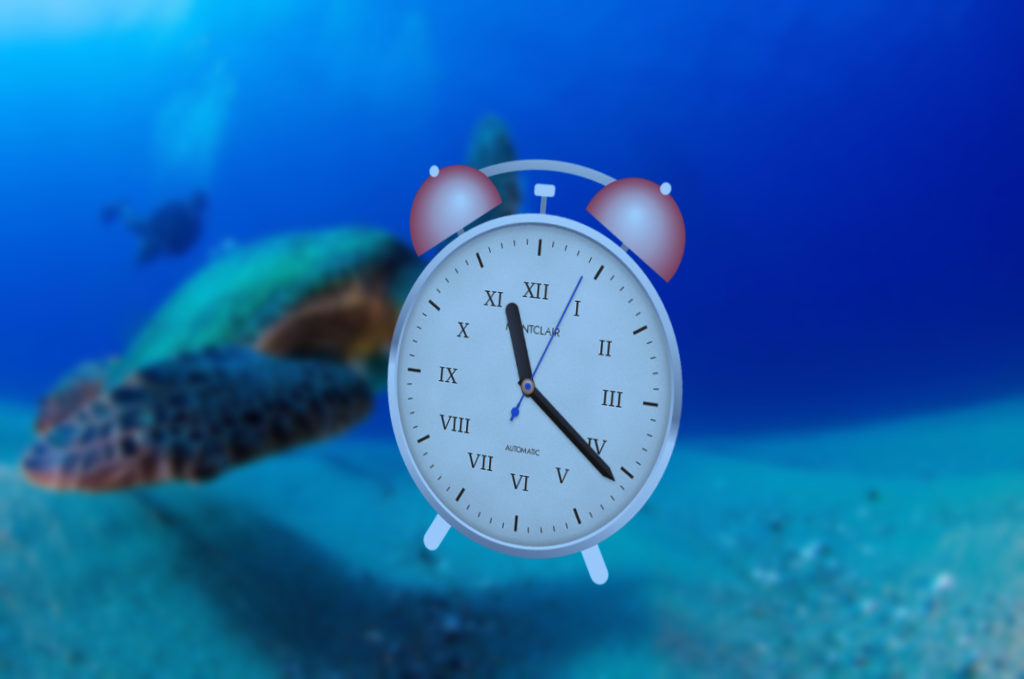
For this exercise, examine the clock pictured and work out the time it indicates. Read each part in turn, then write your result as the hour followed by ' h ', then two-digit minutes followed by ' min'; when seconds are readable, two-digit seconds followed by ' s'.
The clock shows 11 h 21 min 04 s
